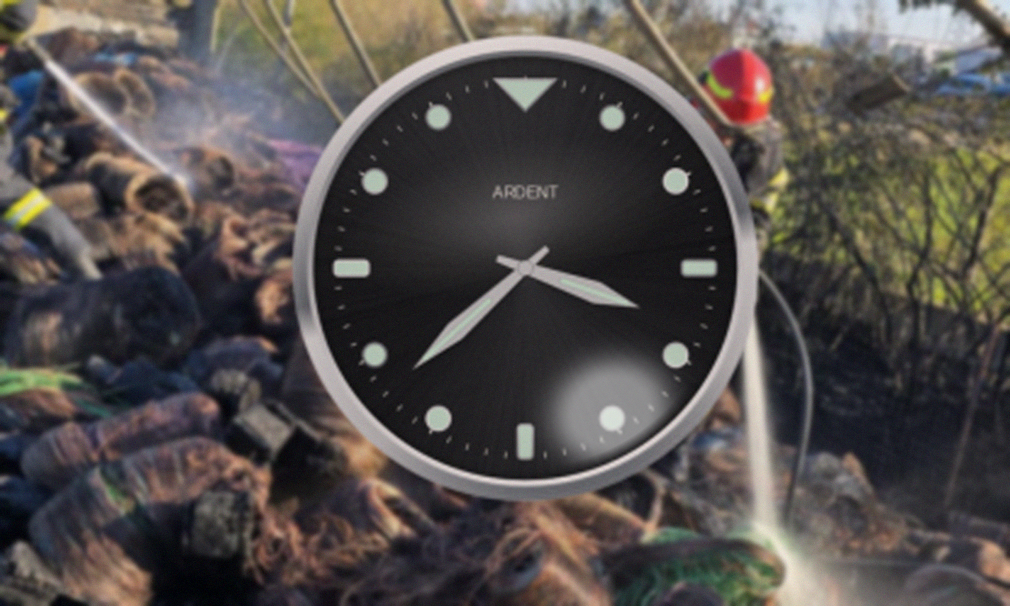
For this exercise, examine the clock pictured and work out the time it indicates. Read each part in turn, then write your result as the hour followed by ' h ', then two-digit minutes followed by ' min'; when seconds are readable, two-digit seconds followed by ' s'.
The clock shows 3 h 38 min
